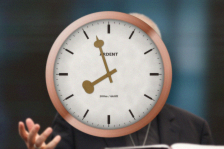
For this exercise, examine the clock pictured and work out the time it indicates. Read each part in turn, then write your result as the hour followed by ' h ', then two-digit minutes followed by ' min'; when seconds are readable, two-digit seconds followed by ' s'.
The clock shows 7 h 57 min
